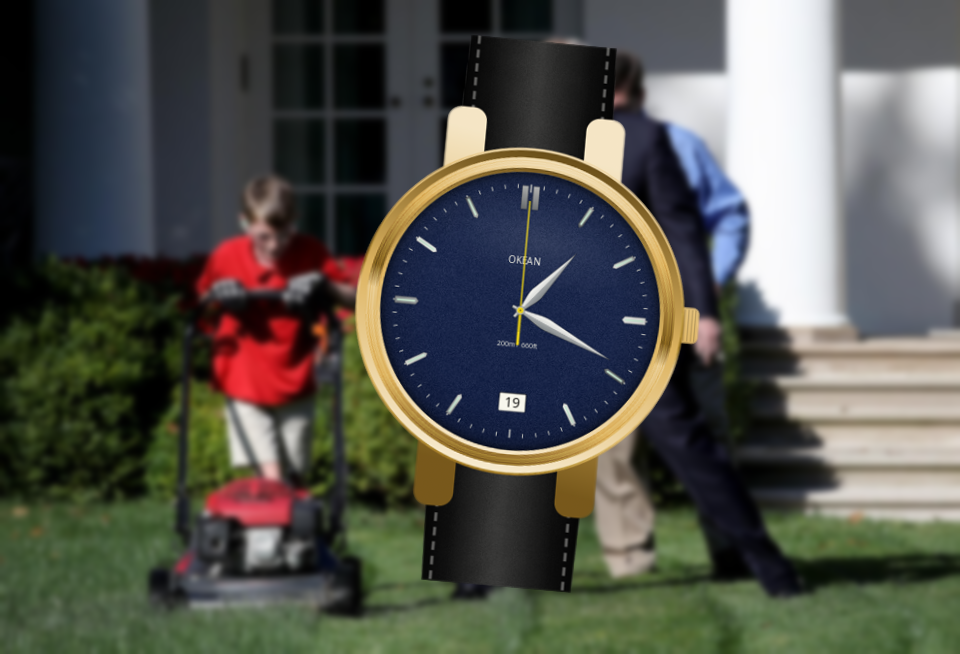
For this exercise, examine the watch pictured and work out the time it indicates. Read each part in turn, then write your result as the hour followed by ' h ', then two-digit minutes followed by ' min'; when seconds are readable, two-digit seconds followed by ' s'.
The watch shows 1 h 19 min 00 s
